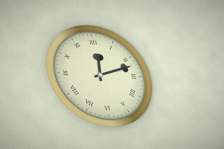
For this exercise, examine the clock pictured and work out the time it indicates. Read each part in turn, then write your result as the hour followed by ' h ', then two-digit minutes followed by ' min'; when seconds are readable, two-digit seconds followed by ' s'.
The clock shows 12 h 12 min
